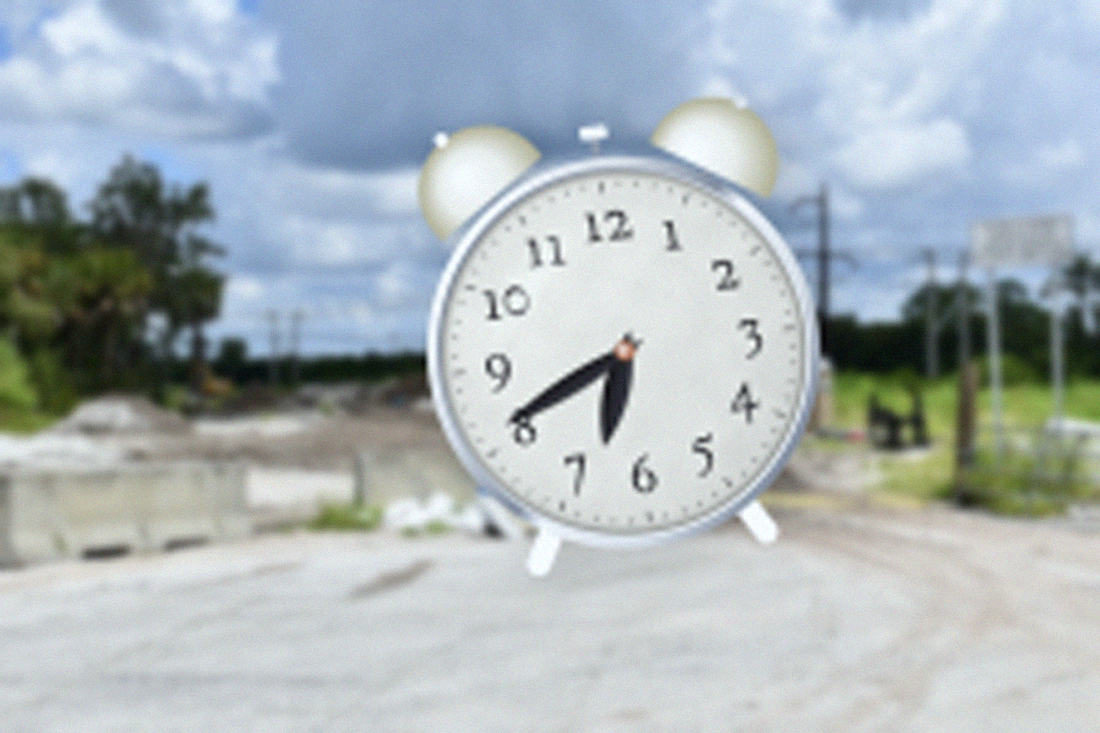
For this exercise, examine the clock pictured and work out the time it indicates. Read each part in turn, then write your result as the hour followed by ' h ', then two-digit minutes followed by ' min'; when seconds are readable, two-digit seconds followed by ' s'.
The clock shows 6 h 41 min
